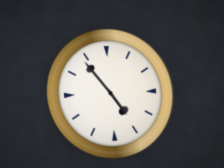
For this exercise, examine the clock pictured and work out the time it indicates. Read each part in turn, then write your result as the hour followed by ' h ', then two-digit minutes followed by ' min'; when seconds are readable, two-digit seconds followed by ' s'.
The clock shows 4 h 54 min
